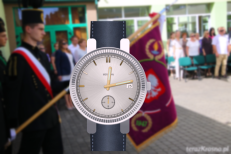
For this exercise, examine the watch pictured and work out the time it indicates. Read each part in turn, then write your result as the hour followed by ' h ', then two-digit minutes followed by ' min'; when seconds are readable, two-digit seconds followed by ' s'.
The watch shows 12 h 13 min
